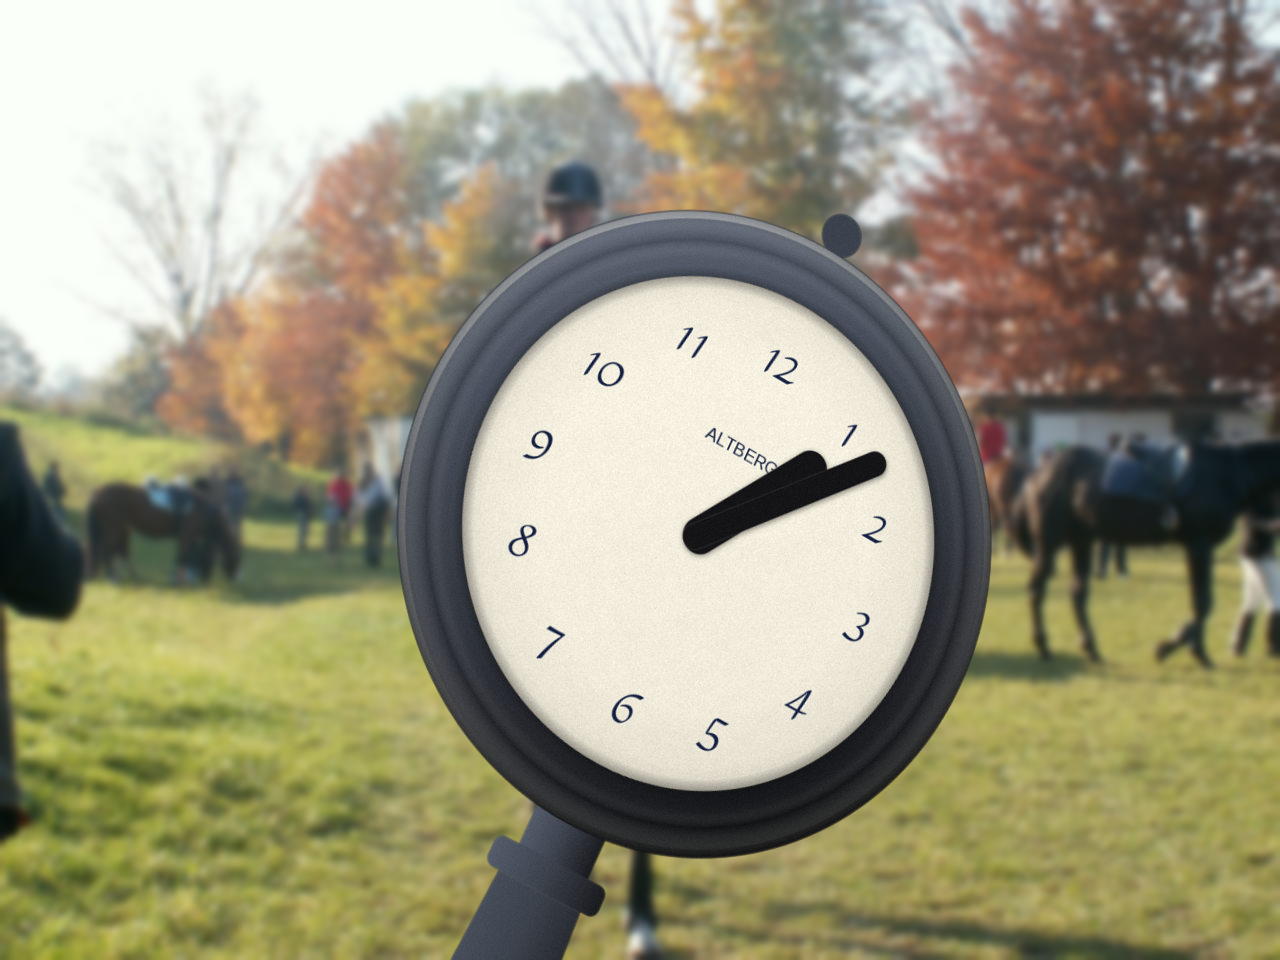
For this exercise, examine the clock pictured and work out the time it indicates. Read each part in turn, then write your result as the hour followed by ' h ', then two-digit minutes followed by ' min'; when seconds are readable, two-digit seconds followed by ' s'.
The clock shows 1 h 07 min
